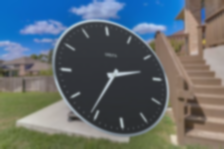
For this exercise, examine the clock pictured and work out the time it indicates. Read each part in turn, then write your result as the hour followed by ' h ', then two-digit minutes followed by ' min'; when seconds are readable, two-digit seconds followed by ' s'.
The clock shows 2 h 36 min
